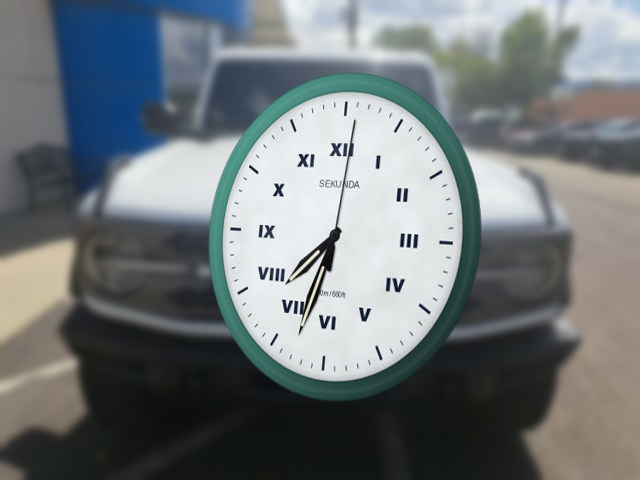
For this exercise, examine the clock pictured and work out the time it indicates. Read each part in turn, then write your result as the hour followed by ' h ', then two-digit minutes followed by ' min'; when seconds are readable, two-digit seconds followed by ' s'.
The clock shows 7 h 33 min 01 s
